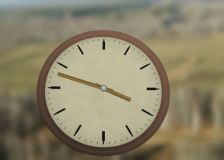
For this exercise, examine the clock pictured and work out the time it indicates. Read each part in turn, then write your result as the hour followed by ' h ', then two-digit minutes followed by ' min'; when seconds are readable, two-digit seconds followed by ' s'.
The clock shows 3 h 48 min
